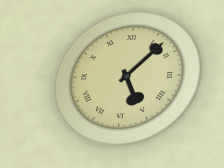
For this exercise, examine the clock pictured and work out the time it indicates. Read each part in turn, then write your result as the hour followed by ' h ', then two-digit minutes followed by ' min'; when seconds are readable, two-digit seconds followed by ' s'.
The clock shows 5 h 07 min
